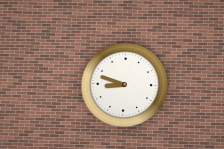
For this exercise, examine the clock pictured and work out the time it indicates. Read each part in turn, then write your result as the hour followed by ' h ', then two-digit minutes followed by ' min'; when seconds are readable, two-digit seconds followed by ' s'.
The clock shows 8 h 48 min
